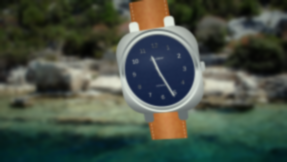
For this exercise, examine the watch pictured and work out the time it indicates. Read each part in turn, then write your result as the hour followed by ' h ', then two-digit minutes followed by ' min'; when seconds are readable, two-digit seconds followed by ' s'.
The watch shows 11 h 26 min
